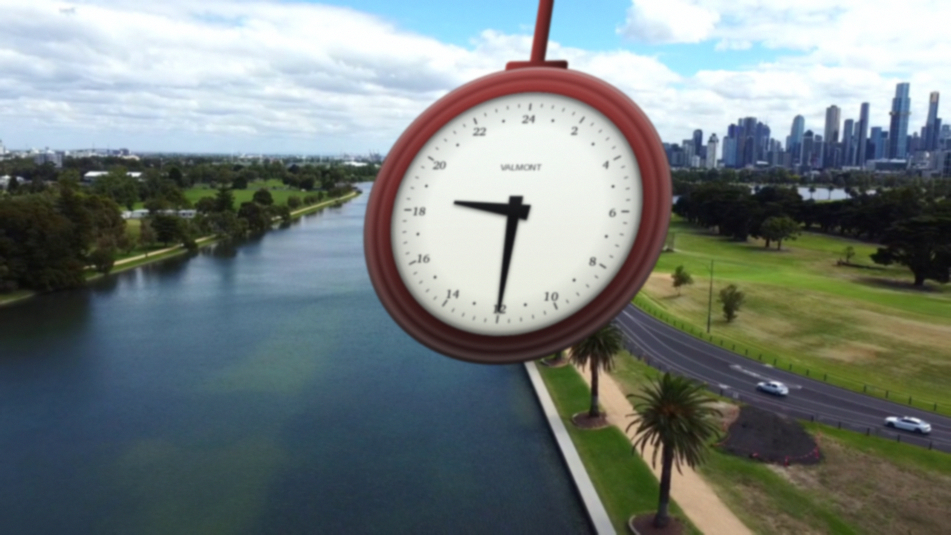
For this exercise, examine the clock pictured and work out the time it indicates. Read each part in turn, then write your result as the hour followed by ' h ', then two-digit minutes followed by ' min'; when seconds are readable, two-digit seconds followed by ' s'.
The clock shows 18 h 30 min
